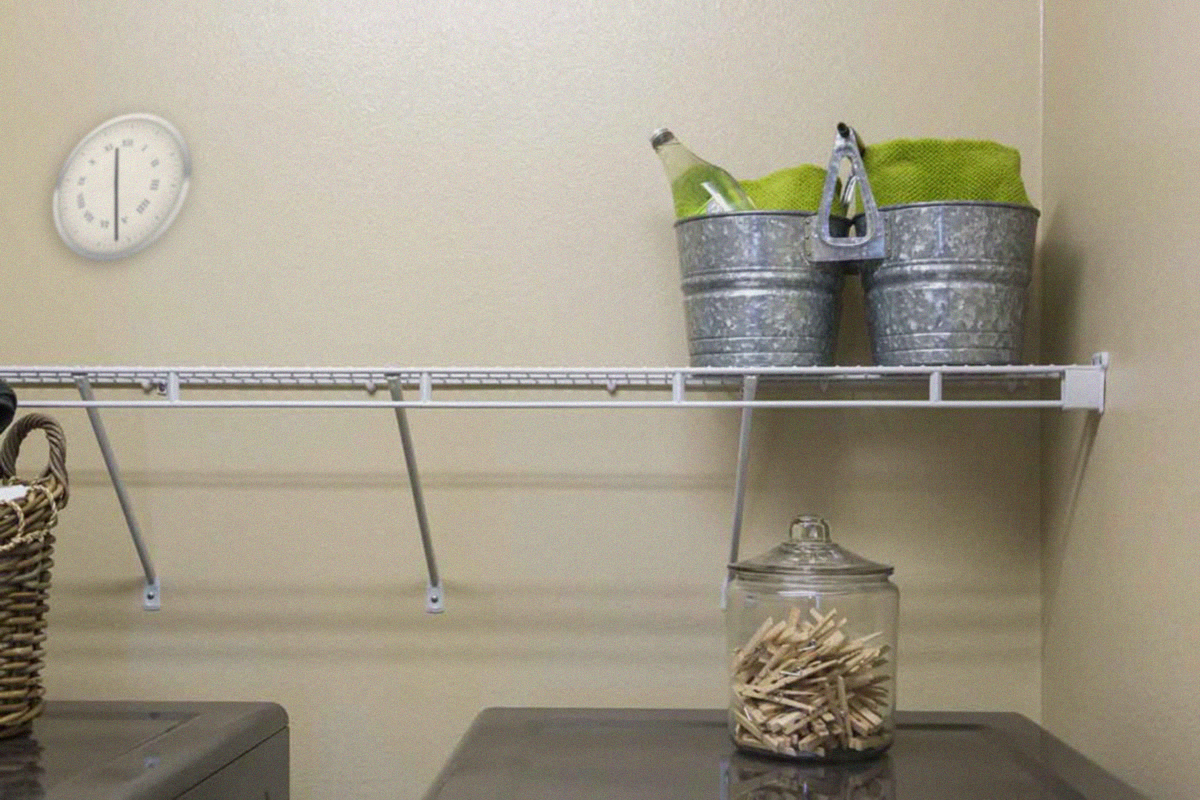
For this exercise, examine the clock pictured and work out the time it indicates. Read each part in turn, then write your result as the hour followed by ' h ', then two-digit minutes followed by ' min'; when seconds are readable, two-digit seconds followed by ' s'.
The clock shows 11 h 27 min
